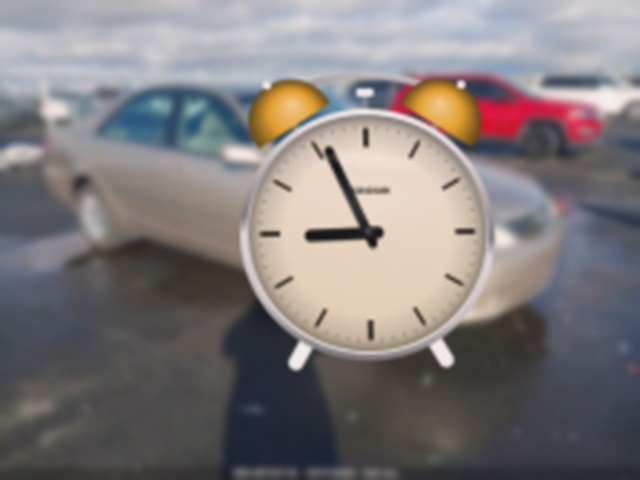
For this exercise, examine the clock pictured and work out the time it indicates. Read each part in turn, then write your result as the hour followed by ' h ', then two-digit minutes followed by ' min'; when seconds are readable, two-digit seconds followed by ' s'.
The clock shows 8 h 56 min
